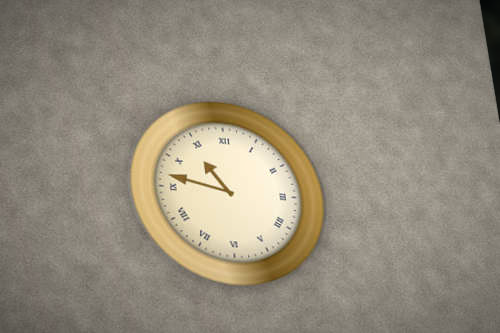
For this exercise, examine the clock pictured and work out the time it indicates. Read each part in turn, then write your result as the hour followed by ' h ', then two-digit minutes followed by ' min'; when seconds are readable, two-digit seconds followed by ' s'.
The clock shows 10 h 47 min
